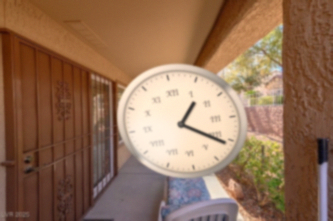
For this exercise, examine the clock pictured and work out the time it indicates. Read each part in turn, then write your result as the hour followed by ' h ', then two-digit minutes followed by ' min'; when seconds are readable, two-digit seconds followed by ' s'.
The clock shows 1 h 21 min
